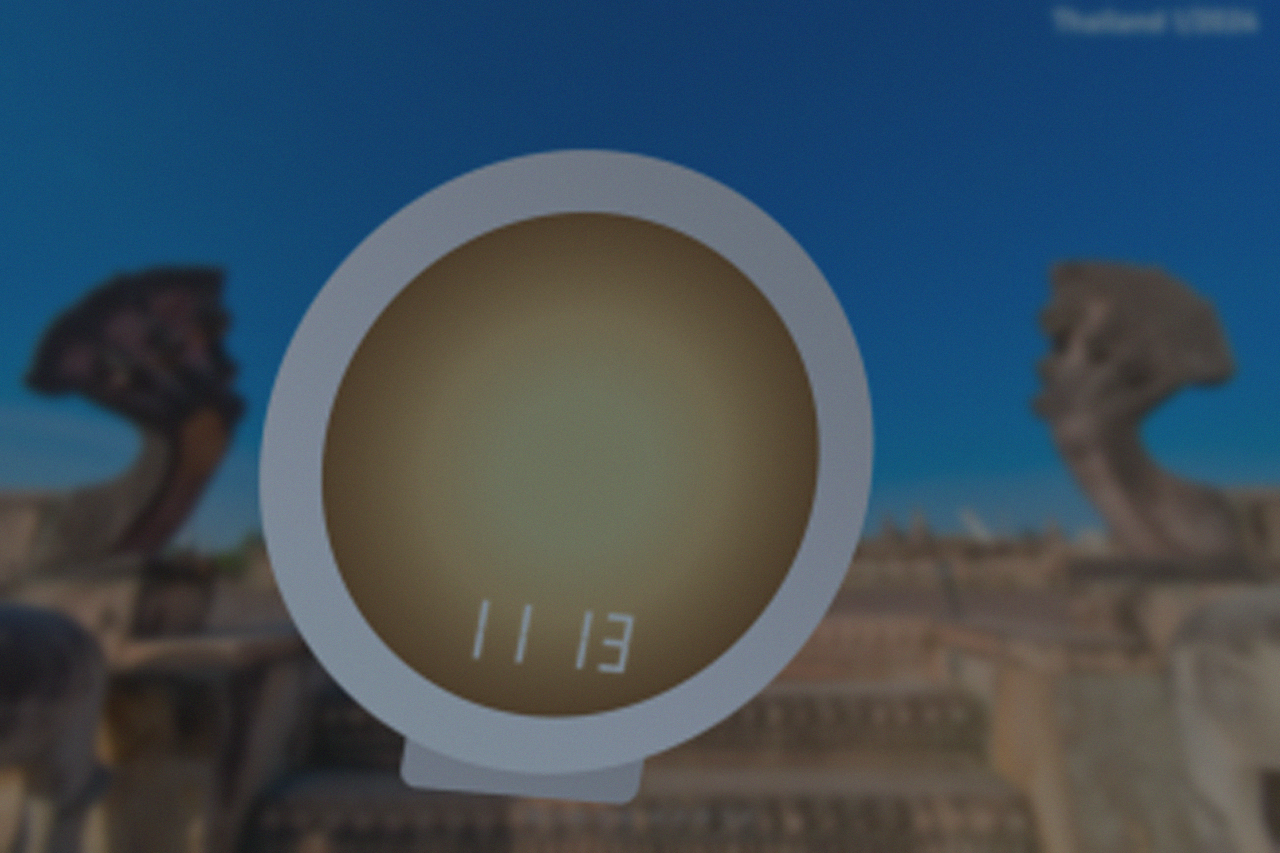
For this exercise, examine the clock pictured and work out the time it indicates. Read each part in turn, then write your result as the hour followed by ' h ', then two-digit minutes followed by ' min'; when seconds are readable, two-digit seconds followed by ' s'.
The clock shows 11 h 13 min
